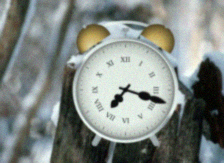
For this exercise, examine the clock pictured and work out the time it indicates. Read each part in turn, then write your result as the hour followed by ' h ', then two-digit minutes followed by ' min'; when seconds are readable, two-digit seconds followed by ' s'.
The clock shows 7 h 18 min
